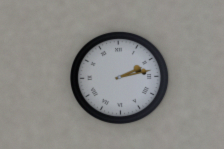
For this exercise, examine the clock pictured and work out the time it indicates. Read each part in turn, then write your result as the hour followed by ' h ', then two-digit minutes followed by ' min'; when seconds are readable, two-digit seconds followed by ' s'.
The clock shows 2 h 13 min
